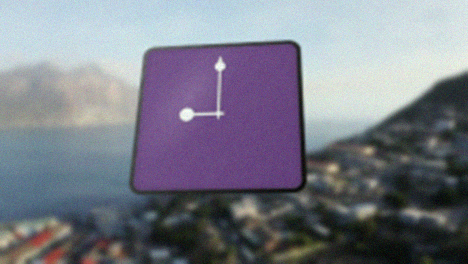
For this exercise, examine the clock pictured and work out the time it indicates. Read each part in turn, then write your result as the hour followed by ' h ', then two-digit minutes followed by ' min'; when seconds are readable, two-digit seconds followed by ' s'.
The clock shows 9 h 00 min
